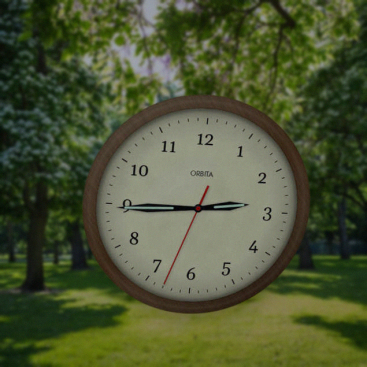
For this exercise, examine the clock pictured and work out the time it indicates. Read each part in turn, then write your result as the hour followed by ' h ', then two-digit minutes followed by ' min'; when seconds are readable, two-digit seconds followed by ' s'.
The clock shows 2 h 44 min 33 s
